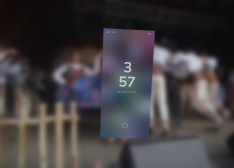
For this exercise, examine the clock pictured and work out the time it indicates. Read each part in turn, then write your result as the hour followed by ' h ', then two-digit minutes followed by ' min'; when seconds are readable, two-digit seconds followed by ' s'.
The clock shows 3 h 57 min
